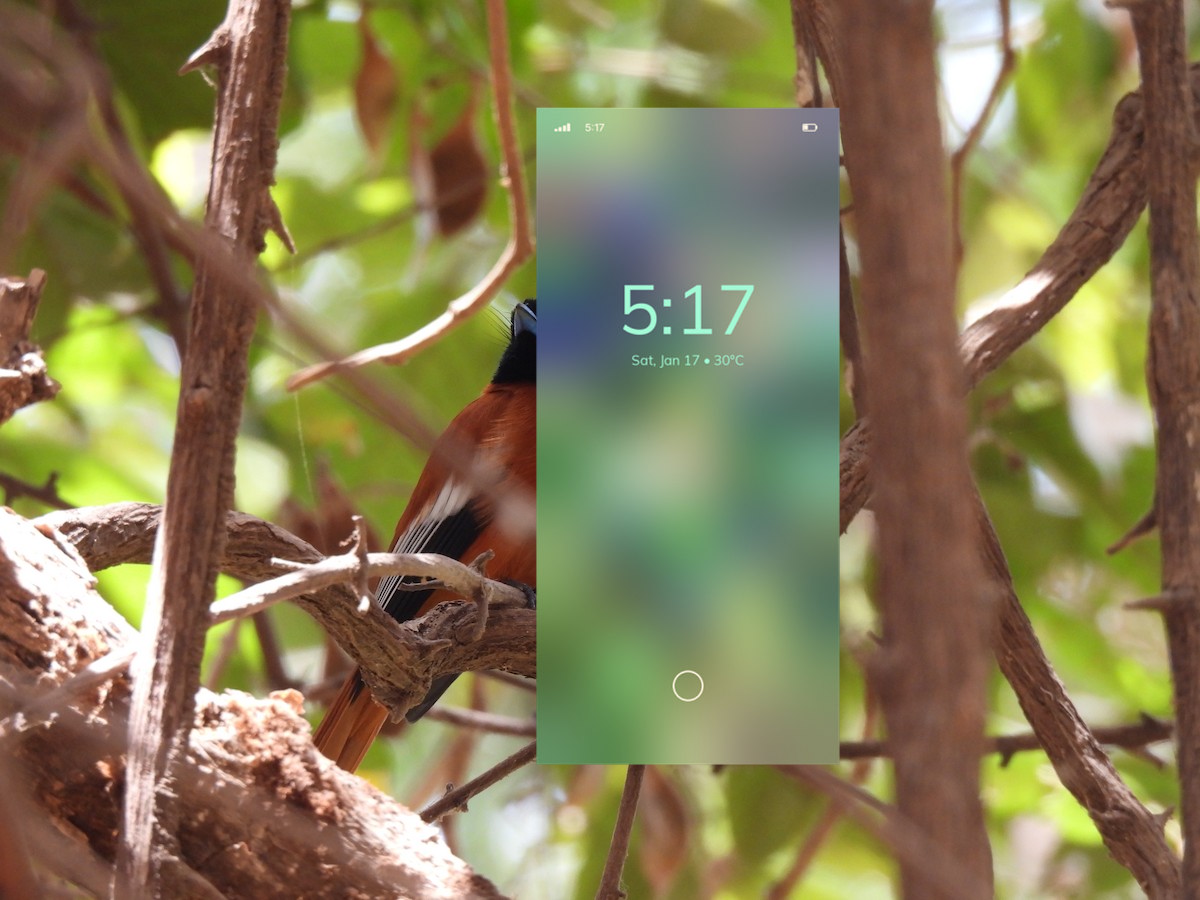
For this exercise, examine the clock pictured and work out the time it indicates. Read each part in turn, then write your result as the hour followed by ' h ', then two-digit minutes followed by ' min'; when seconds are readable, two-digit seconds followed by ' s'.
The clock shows 5 h 17 min
